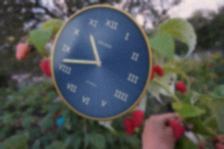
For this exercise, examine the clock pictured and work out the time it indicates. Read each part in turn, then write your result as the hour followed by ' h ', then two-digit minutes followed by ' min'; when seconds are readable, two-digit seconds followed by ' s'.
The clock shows 10 h 42 min
